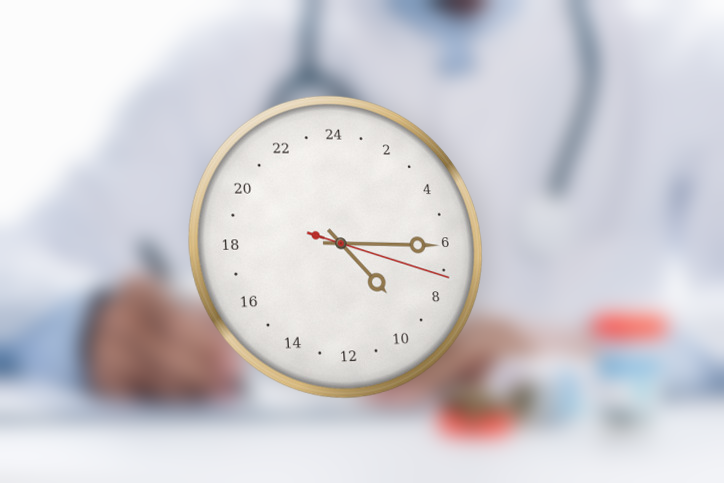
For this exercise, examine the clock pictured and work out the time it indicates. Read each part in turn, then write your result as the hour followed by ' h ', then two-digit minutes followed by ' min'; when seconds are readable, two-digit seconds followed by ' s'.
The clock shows 9 h 15 min 18 s
